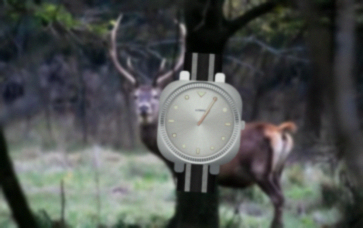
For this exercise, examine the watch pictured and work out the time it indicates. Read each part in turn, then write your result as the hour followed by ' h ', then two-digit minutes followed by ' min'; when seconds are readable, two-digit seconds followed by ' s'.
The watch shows 1 h 05 min
